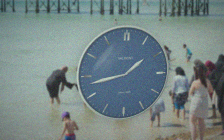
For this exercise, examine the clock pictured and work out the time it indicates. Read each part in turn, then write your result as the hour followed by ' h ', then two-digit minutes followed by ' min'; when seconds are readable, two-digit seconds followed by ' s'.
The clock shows 1 h 43 min
